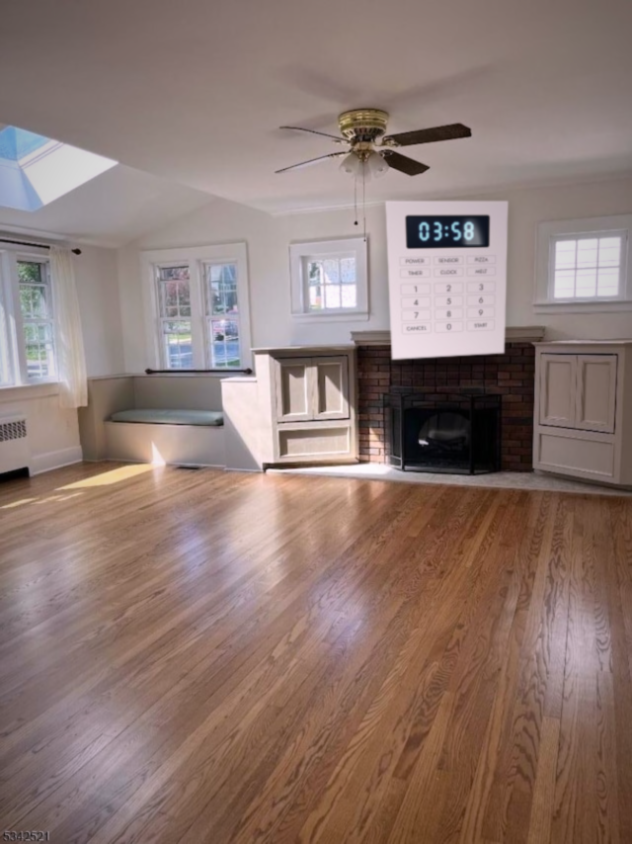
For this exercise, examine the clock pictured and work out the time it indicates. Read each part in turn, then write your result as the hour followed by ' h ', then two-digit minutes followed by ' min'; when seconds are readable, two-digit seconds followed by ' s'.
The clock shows 3 h 58 min
